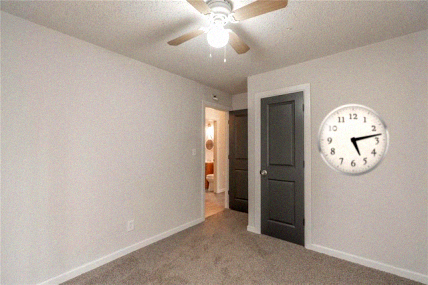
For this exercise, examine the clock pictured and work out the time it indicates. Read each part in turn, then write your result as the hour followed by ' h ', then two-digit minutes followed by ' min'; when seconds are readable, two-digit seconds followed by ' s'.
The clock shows 5 h 13 min
